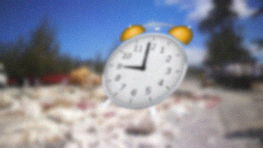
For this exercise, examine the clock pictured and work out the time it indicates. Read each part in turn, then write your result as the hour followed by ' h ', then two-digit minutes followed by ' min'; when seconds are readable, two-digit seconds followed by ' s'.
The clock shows 8 h 59 min
